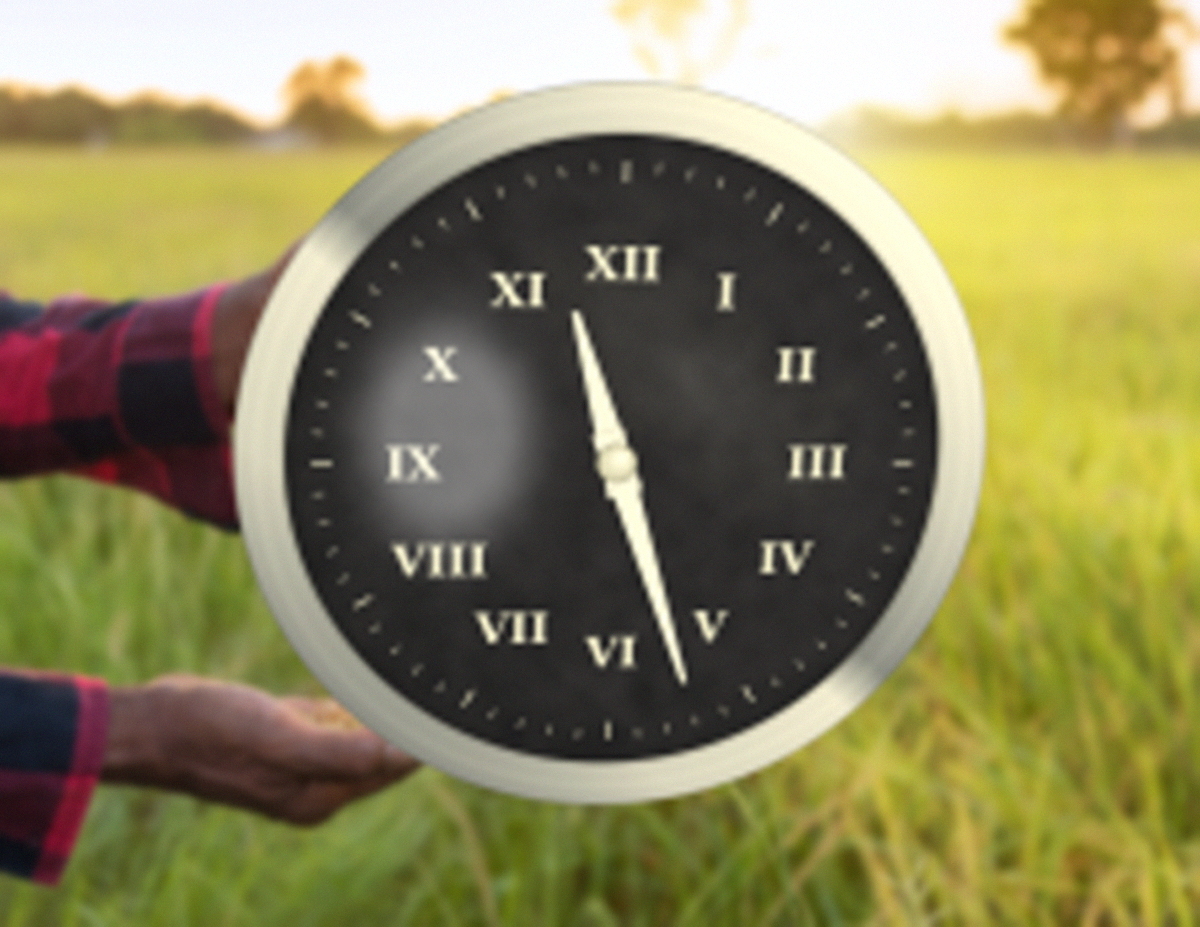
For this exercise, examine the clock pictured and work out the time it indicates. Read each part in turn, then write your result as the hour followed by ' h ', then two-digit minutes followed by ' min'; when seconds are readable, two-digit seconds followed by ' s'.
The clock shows 11 h 27 min
